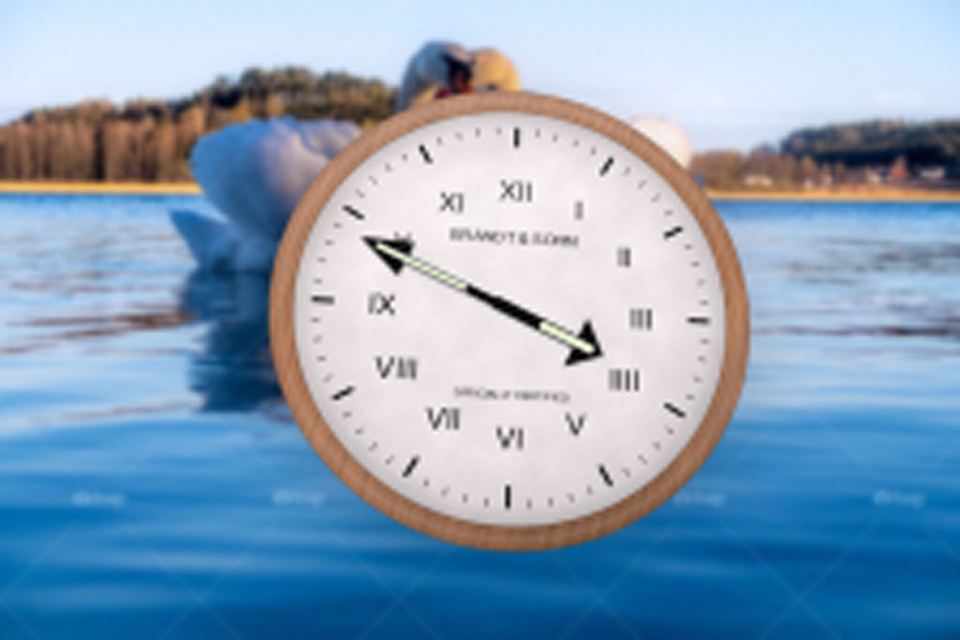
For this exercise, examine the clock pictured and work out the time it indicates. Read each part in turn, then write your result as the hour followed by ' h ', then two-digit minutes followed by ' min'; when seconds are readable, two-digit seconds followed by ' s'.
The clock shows 3 h 49 min
